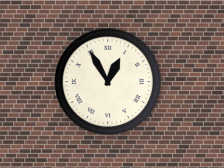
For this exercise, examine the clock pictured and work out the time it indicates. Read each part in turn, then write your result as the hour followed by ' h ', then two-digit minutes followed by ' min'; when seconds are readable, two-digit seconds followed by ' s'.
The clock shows 12 h 55 min
